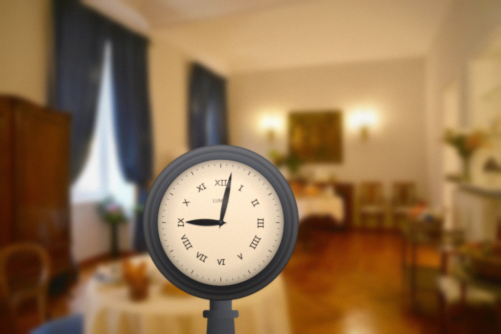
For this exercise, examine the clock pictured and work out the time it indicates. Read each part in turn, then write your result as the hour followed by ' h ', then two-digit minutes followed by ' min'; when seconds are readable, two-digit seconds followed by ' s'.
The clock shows 9 h 02 min
